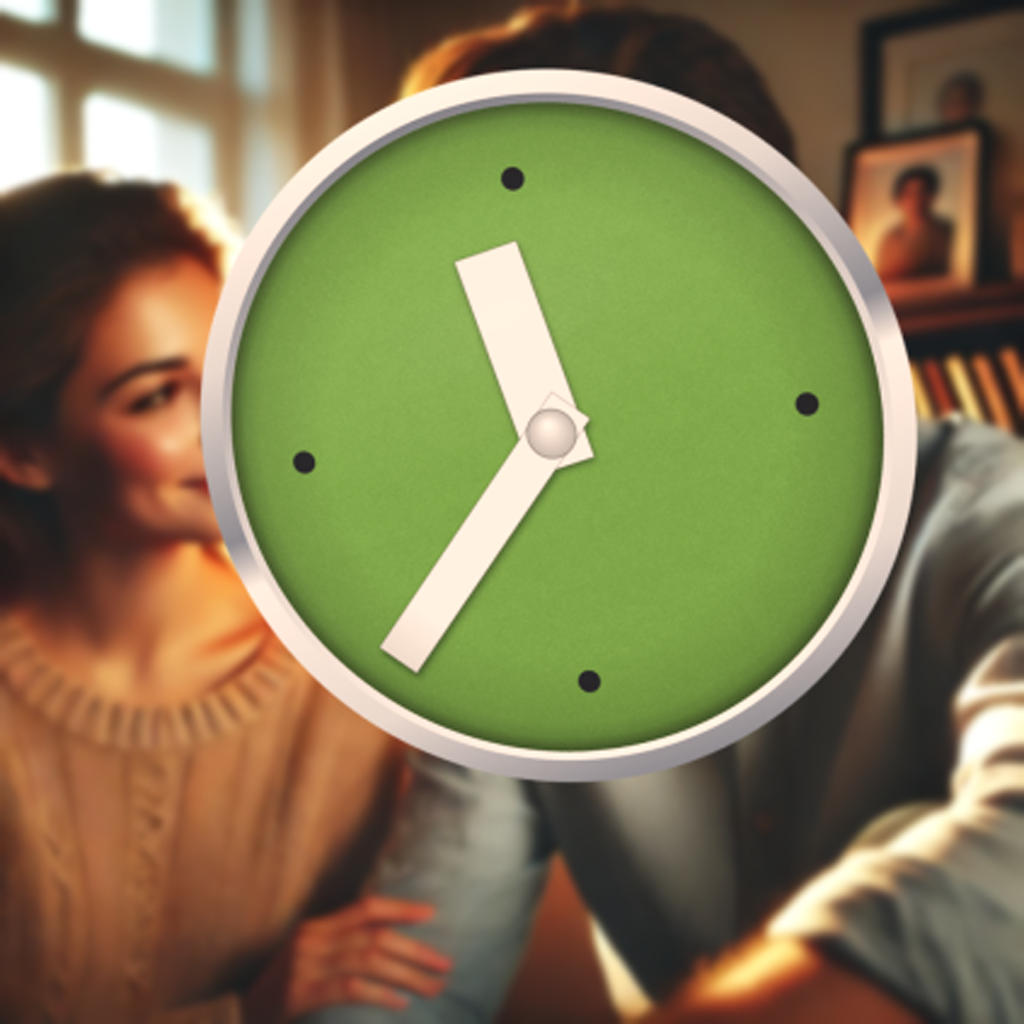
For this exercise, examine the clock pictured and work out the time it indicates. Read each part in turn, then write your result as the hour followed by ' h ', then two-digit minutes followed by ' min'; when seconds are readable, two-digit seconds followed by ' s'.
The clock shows 11 h 37 min
